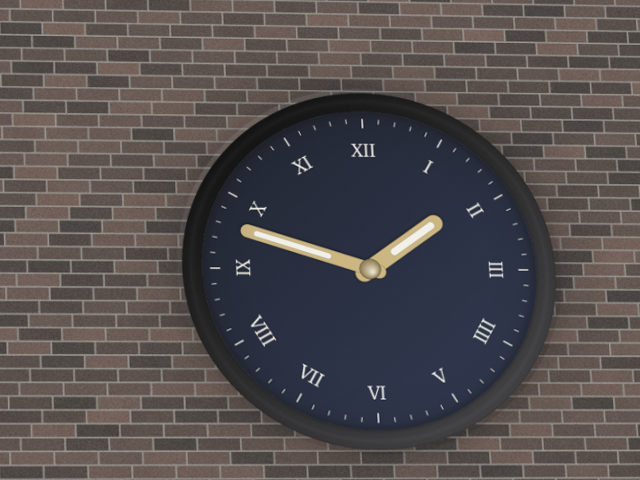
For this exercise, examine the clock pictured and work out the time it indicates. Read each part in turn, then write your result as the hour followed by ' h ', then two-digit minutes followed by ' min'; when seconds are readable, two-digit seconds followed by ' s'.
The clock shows 1 h 48 min
